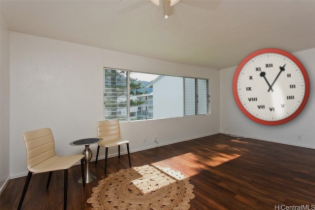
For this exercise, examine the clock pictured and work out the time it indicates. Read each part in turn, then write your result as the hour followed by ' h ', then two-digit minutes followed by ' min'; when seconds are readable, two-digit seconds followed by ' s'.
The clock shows 11 h 06 min
